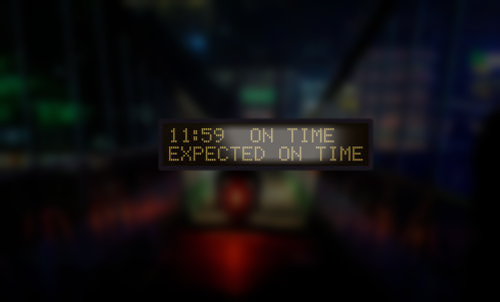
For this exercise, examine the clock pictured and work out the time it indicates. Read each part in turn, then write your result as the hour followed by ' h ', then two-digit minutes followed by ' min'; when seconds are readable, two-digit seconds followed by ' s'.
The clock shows 11 h 59 min
